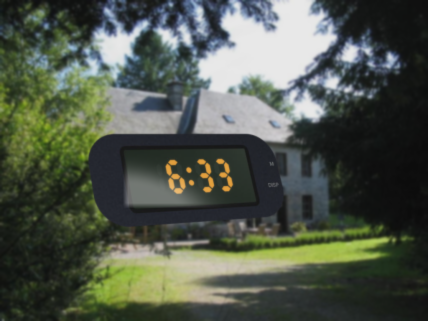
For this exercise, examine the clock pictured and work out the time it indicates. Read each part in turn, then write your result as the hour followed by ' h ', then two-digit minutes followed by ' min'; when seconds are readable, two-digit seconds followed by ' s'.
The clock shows 6 h 33 min
